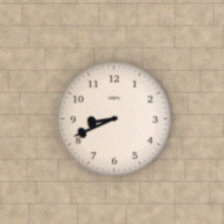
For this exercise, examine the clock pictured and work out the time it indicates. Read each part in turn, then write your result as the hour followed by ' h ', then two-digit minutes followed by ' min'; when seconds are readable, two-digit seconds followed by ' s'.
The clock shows 8 h 41 min
